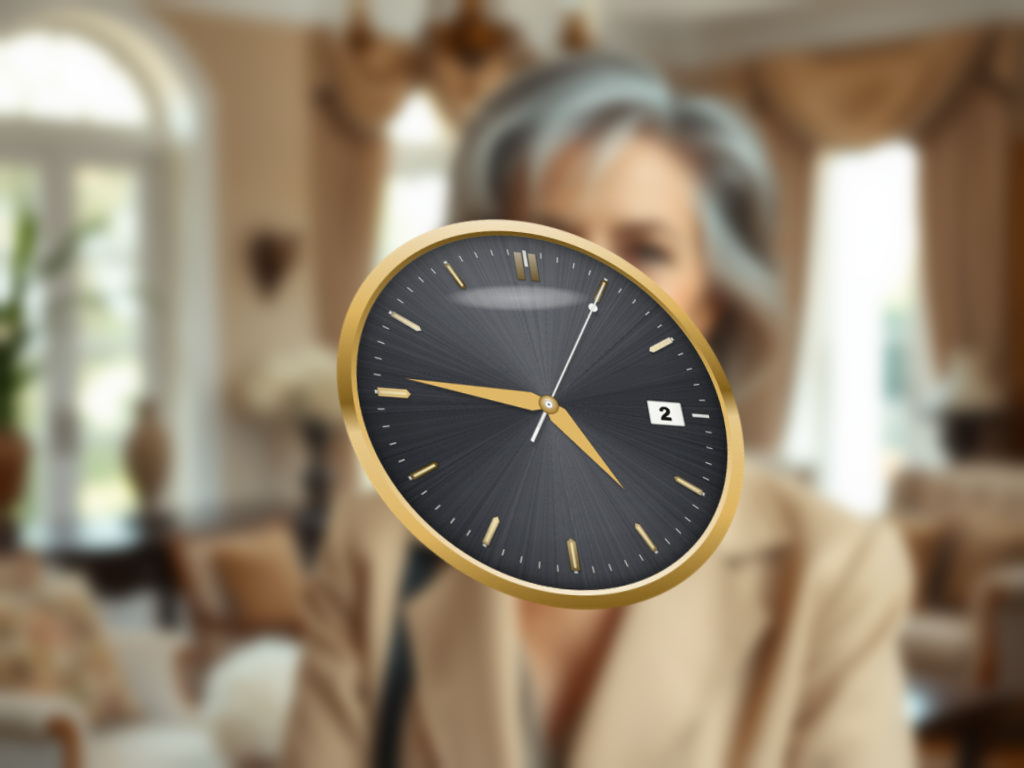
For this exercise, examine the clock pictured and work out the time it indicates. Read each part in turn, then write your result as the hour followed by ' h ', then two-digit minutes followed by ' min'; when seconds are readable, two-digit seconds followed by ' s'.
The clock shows 4 h 46 min 05 s
